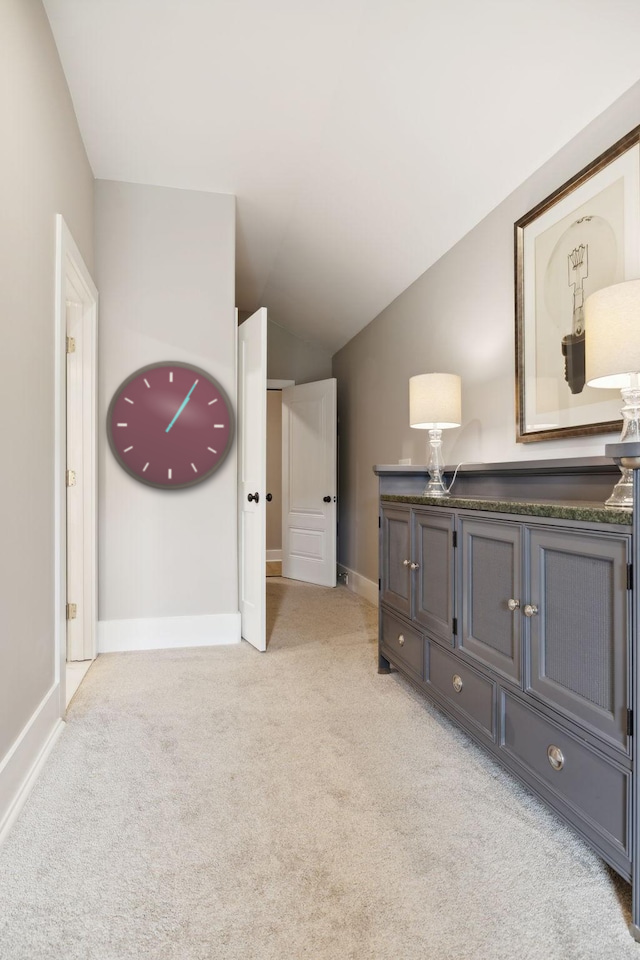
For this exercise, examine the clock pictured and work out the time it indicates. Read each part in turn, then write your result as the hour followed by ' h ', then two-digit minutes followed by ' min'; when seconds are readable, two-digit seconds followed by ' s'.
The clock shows 1 h 05 min
